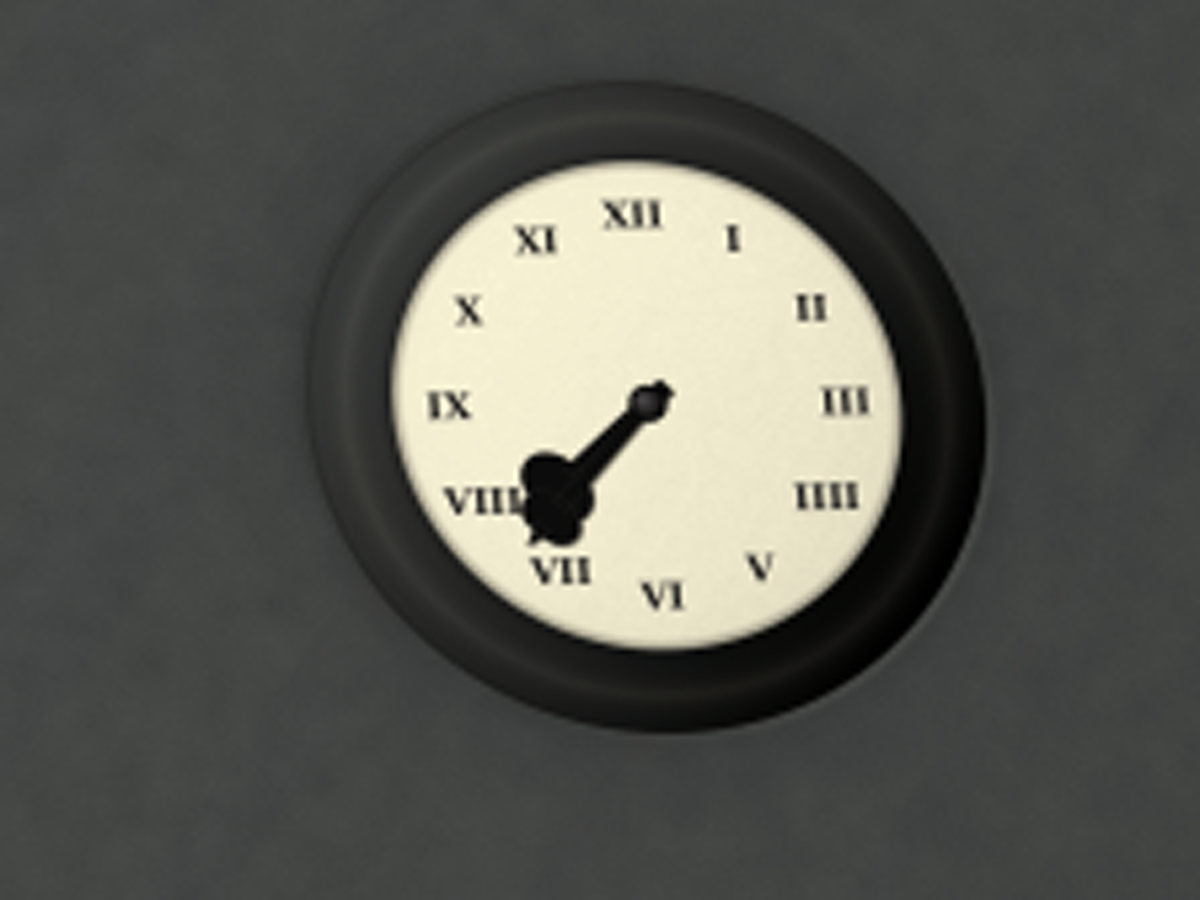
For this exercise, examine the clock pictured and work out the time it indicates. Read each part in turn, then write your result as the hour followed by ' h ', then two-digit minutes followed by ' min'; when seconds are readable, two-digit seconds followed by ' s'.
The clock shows 7 h 37 min
